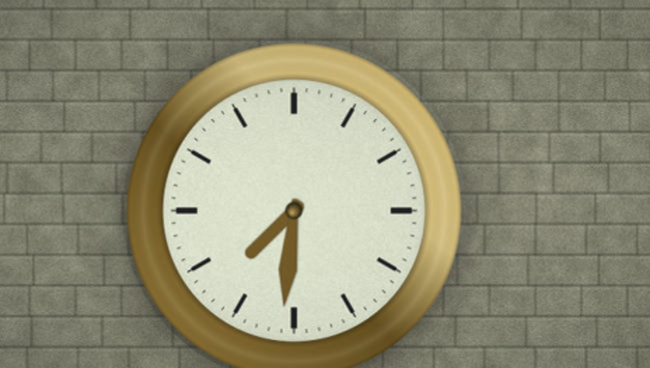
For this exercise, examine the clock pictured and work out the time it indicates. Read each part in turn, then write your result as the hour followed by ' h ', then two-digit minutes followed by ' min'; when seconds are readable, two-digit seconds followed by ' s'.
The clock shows 7 h 31 min
